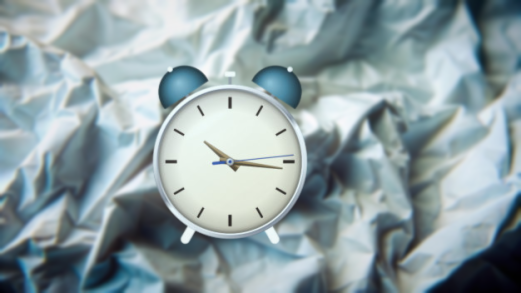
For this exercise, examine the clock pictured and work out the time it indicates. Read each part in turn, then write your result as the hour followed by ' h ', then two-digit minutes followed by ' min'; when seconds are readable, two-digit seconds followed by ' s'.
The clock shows 10 h 16 min 14 s
